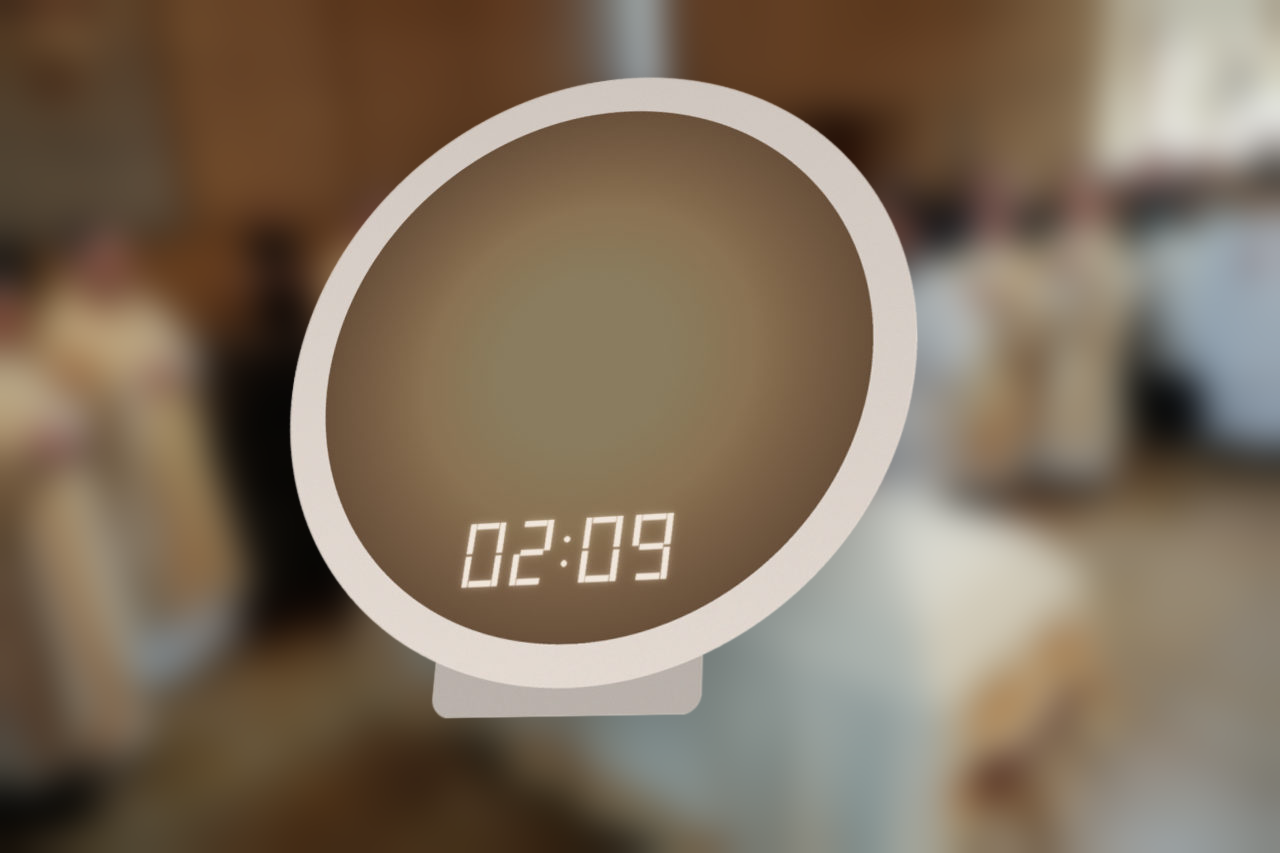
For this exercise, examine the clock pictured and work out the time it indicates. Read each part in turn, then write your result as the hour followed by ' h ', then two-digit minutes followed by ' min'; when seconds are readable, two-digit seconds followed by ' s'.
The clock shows 2 h 09 min
